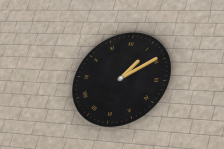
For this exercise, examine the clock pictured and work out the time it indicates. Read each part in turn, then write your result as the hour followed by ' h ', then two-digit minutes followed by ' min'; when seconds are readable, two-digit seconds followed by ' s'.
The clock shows 1 h 09 min
